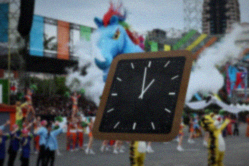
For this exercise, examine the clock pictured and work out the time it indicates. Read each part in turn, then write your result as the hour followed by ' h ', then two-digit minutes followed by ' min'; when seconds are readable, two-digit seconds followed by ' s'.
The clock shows 12 h 59 min
